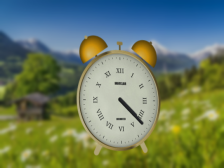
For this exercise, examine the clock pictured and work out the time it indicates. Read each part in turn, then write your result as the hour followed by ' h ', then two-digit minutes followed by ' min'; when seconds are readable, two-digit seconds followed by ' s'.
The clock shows 4 h 22 min
